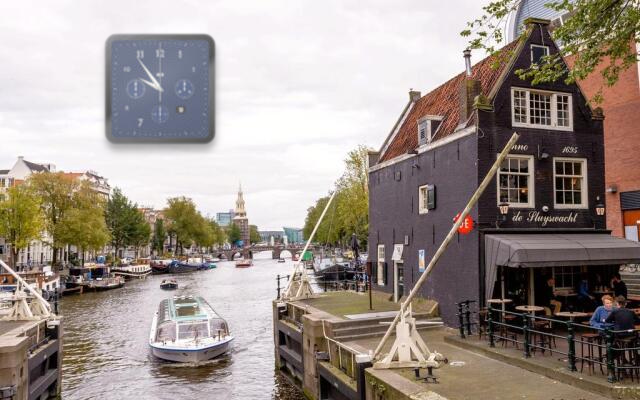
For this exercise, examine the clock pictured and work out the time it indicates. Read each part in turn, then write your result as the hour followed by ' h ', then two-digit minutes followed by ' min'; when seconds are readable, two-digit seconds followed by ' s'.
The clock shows 9 h 54 min
